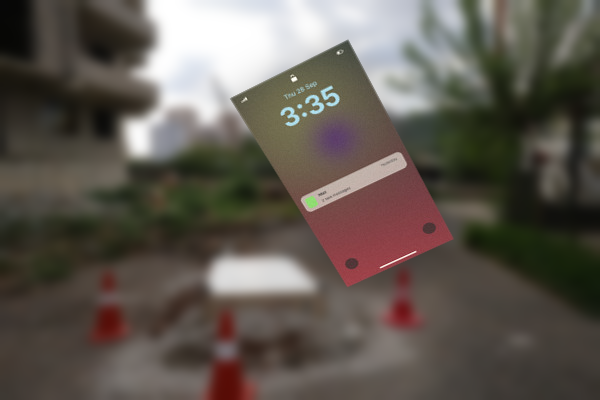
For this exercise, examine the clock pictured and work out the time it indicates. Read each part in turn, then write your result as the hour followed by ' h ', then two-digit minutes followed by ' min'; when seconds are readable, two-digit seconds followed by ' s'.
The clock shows 3 h 35 min
